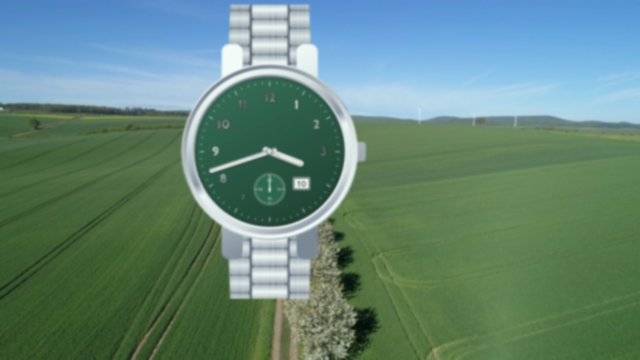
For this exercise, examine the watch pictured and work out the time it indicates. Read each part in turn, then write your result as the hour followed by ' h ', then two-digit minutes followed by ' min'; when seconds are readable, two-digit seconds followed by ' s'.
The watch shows 3 h 42 min
